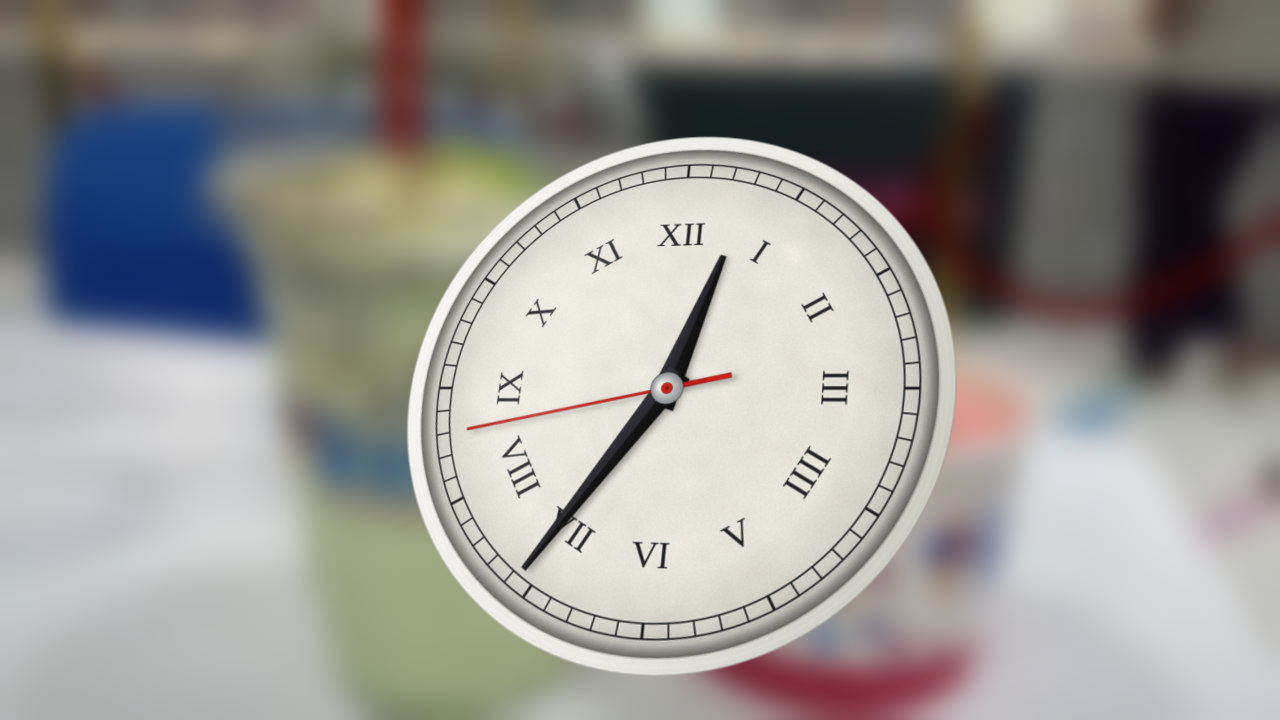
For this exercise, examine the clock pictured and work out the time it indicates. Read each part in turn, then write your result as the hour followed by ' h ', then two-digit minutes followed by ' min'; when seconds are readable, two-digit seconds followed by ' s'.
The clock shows 12 h 35 min 43 s
